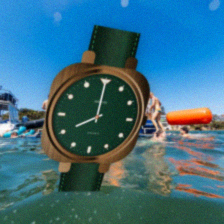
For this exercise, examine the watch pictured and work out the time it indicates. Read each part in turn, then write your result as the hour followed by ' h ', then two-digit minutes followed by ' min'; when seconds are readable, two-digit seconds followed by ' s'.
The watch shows 8 h 00 min
